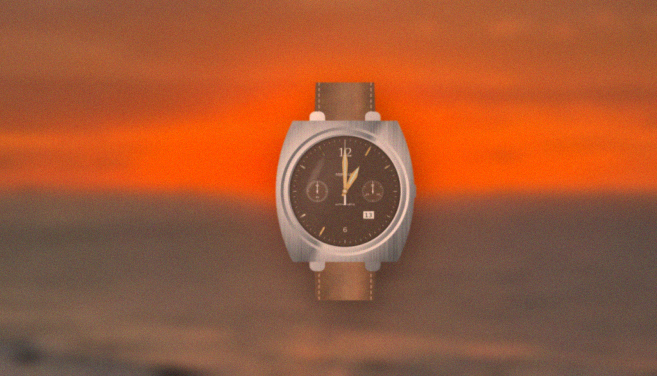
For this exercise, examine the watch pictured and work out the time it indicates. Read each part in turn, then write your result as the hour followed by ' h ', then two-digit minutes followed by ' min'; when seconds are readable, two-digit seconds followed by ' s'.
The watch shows 1 h 00 min
